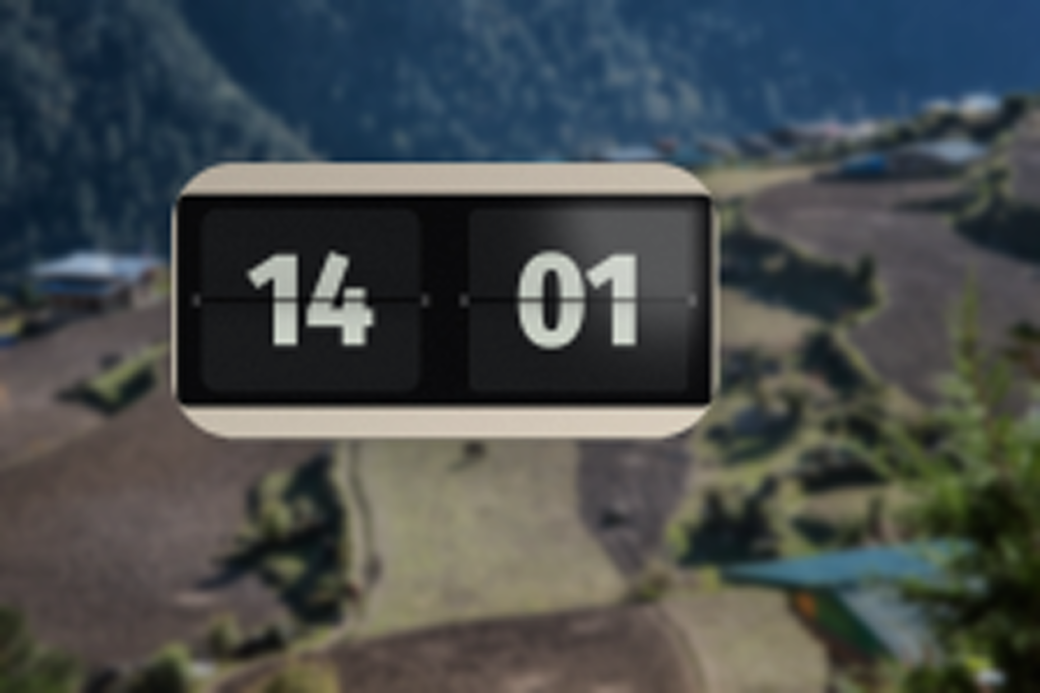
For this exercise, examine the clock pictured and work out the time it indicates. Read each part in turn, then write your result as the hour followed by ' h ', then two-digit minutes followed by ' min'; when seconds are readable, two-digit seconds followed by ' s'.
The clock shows 14 h 01 min
